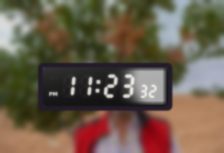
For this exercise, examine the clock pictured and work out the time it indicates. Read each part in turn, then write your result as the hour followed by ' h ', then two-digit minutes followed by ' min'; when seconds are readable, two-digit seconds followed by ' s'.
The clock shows 11 h 23 min 32 s
